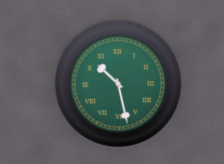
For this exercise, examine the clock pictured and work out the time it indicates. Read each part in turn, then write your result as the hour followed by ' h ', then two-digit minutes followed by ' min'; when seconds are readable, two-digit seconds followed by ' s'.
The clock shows 10 h 28 min
